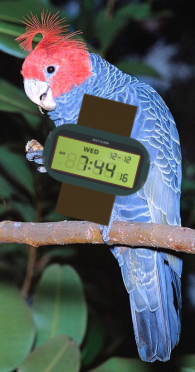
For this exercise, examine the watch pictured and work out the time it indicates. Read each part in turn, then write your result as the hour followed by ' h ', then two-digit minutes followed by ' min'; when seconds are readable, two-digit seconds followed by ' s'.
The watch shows 7 h 44 min
